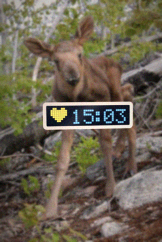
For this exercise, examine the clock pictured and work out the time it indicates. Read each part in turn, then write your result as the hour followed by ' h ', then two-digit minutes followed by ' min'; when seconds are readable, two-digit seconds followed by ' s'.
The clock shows 15 h 03 min
